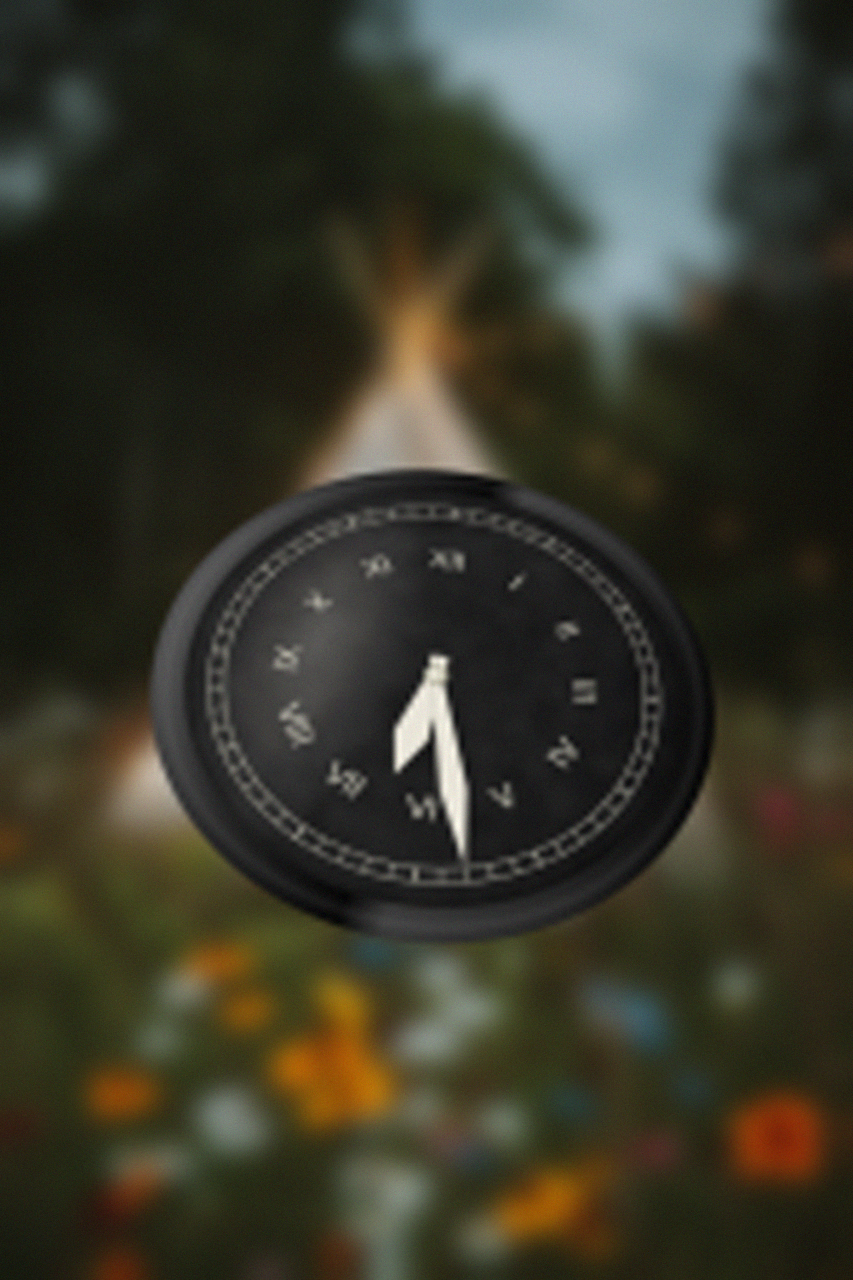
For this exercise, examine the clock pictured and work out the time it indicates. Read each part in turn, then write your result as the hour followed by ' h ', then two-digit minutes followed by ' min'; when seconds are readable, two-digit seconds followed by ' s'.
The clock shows 6 h 28 min
